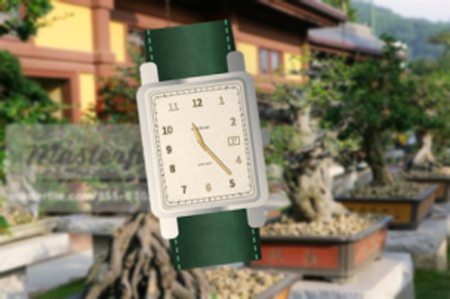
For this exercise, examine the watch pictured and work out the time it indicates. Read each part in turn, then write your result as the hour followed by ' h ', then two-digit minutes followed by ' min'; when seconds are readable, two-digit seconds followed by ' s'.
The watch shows 11 h 24 min
